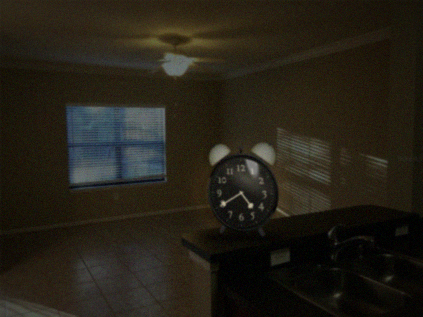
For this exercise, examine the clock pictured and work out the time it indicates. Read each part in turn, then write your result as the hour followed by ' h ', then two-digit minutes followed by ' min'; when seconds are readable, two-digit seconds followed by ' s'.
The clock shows 4 h 40 min
